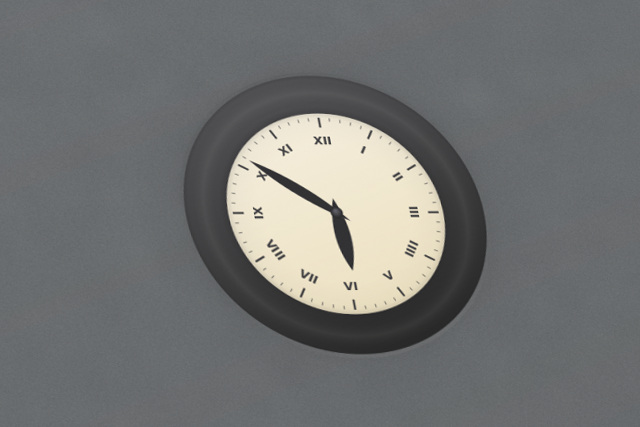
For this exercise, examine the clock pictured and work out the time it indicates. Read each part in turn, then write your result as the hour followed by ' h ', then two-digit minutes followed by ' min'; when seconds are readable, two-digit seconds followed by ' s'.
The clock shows 5 h 51 min
